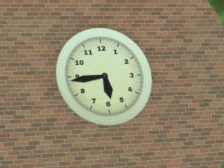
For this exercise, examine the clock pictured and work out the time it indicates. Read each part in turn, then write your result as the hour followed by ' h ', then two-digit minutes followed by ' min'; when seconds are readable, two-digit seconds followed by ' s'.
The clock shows 5 h 44 min
